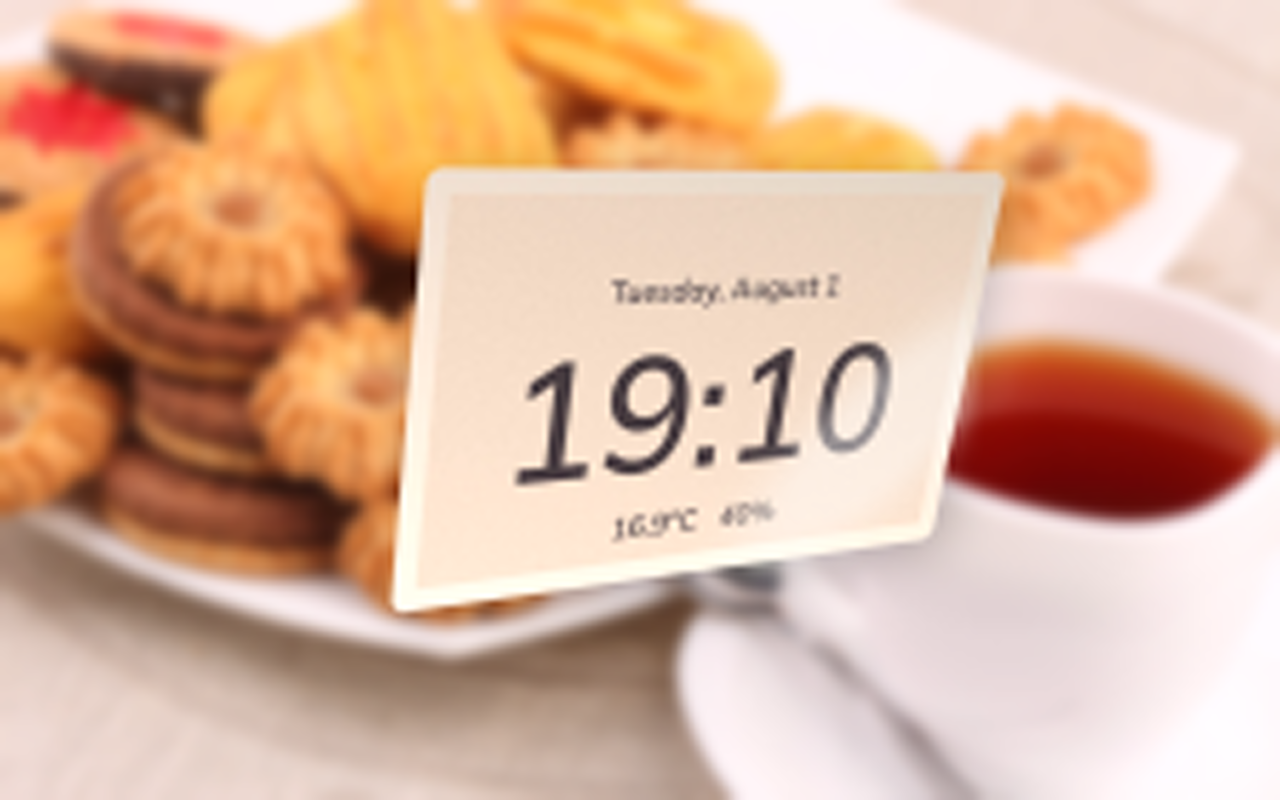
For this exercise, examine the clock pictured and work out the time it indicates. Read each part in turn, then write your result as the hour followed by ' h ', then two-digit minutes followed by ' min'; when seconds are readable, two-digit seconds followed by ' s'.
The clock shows 19 h 10 min
